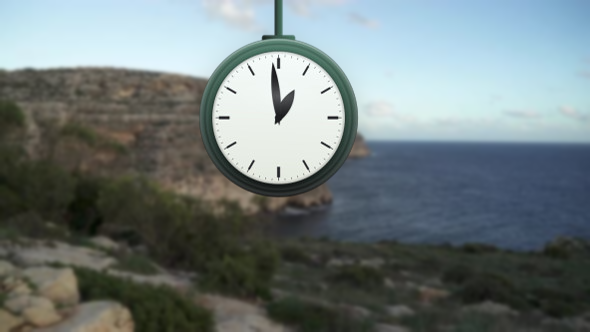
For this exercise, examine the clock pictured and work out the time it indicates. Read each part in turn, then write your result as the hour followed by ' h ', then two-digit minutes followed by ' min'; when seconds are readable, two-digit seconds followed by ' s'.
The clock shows 12 h 59 min
